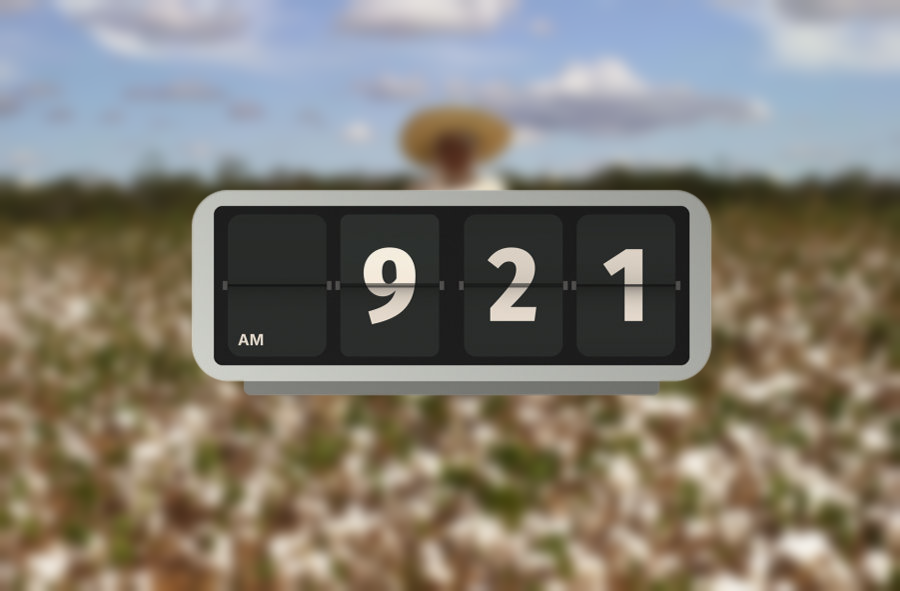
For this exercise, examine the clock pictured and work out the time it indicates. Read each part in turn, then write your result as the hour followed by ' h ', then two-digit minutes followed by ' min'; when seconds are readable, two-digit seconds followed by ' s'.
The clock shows 9 h 21 min
